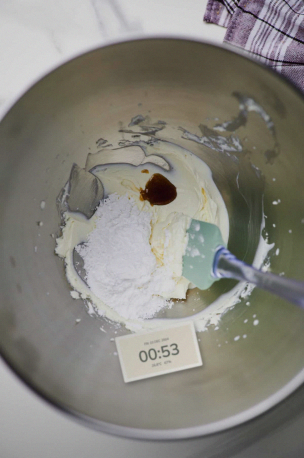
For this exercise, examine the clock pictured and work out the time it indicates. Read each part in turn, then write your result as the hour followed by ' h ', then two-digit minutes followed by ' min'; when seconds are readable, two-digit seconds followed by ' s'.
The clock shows 0 h 53 min
